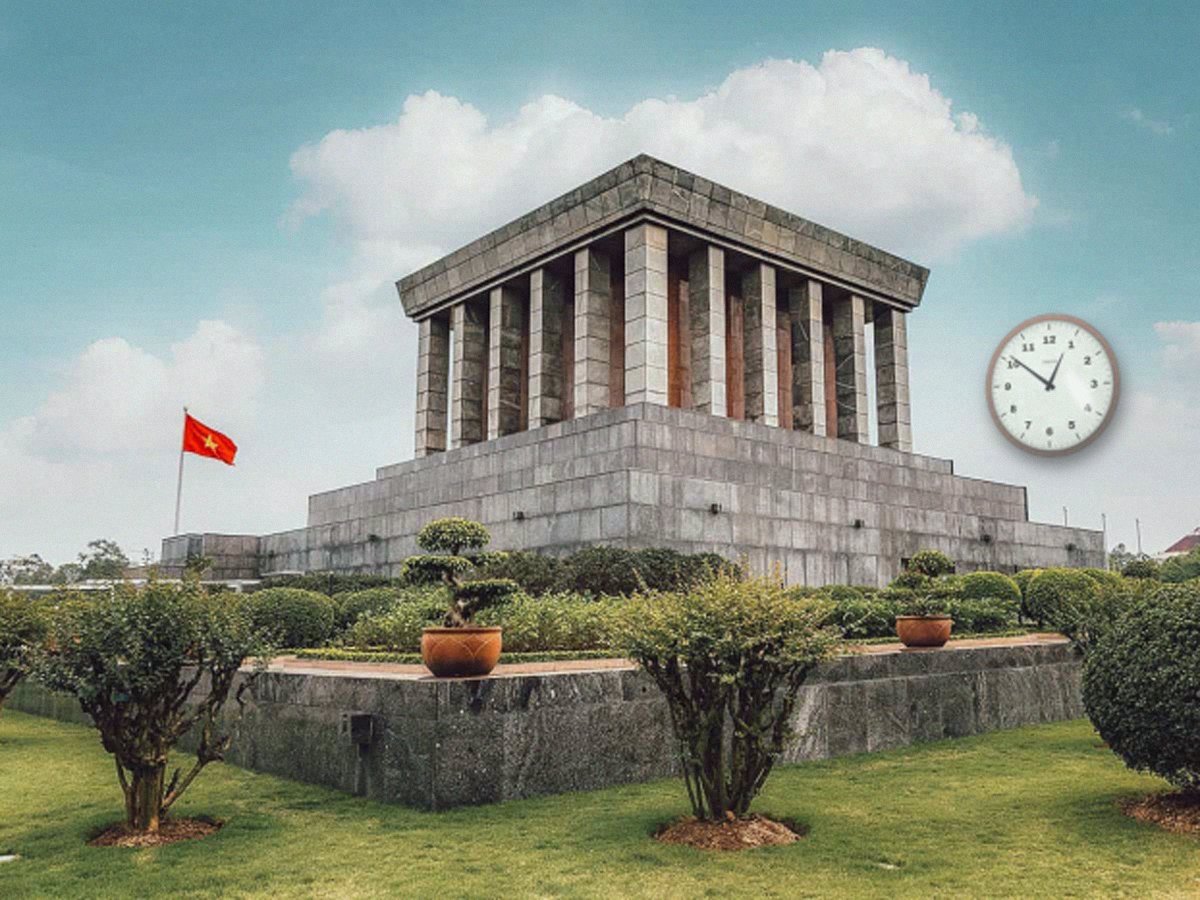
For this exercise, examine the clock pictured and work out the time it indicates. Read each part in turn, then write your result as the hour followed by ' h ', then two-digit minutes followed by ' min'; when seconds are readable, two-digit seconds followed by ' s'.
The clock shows 12 h 51 min
